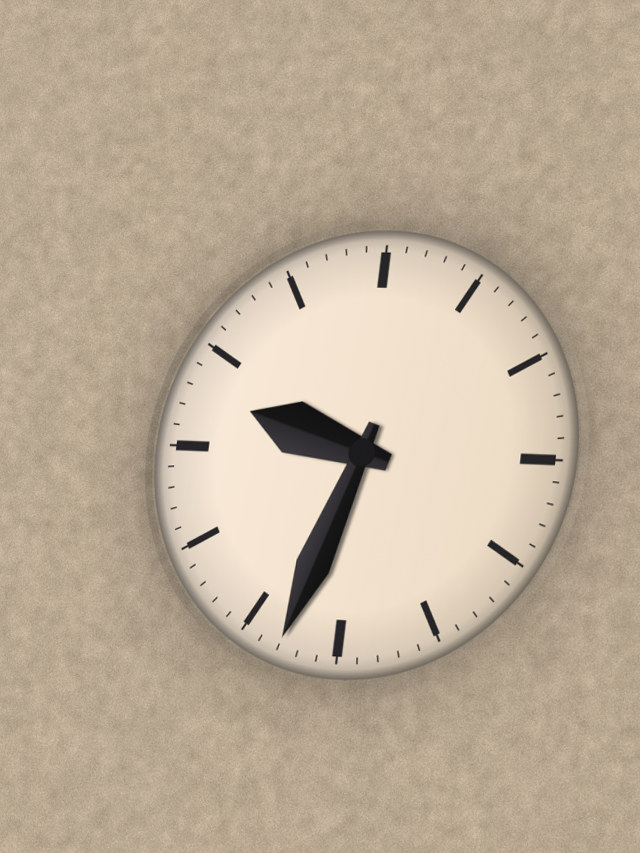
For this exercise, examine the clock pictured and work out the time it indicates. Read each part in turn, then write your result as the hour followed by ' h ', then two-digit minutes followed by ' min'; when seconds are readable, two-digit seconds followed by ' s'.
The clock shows 9 h 33 min
